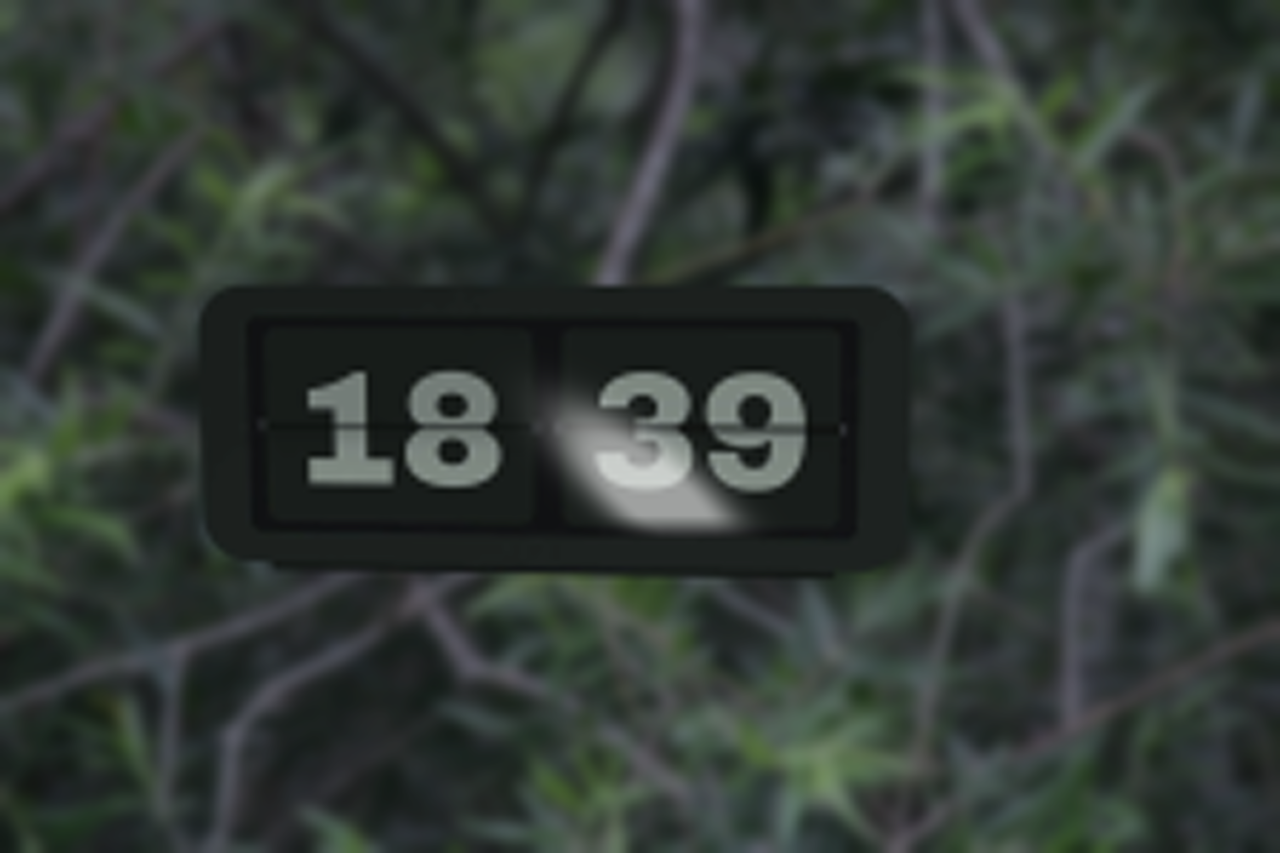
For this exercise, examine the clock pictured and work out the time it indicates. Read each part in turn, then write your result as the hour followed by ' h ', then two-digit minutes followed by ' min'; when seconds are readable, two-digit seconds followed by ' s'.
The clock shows 18 h 39 min
